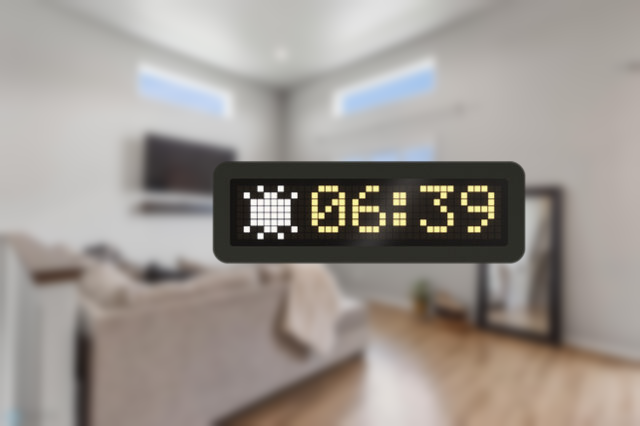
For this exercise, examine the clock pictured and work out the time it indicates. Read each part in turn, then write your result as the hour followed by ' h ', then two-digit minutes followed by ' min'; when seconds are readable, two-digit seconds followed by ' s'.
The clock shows 6 h 39 min
